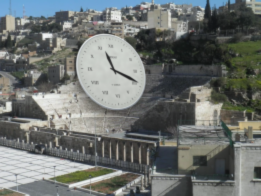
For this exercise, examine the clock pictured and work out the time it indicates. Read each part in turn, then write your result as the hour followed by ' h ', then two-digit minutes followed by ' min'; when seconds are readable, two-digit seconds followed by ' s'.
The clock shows 11 h 19 min
